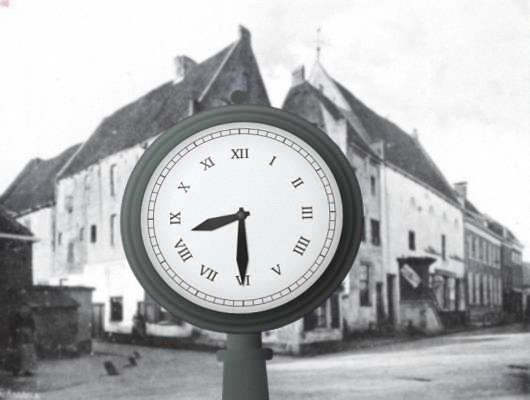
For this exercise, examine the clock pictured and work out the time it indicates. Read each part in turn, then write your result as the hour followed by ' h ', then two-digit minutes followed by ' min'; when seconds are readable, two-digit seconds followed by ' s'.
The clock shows 8 h 30 min
